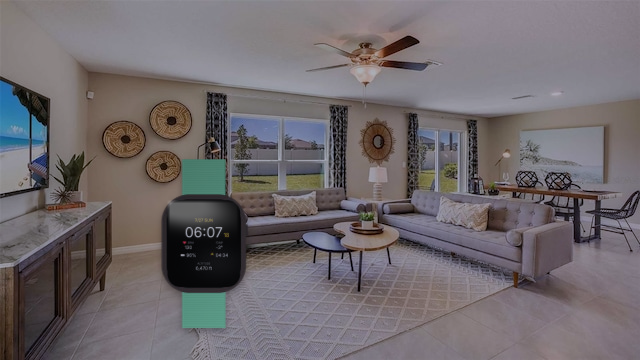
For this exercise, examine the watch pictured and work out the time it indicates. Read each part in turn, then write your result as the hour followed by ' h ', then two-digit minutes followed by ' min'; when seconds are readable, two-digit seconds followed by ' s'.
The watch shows 6 h 07 min
